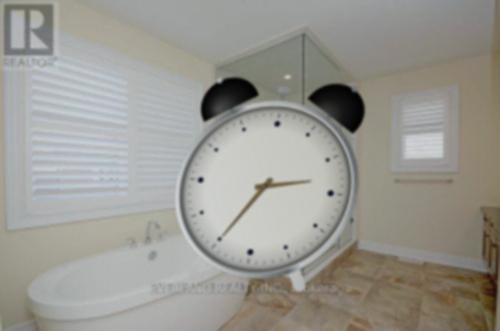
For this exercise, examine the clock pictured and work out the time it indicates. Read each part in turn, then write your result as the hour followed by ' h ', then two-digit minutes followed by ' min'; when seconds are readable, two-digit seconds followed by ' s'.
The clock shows 2 h 35 min
